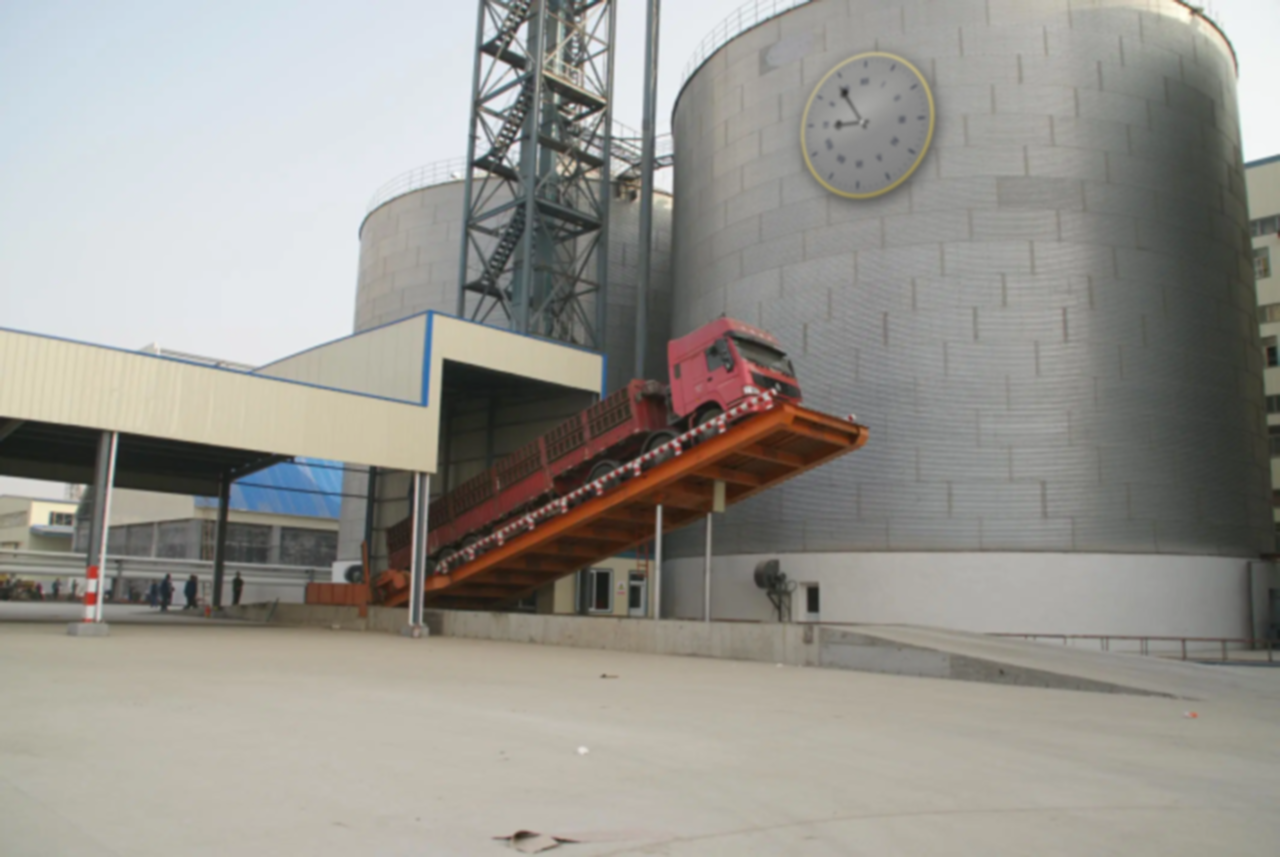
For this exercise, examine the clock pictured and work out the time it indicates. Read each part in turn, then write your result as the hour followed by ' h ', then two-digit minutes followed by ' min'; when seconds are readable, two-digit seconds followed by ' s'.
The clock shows 8 h 54 min
